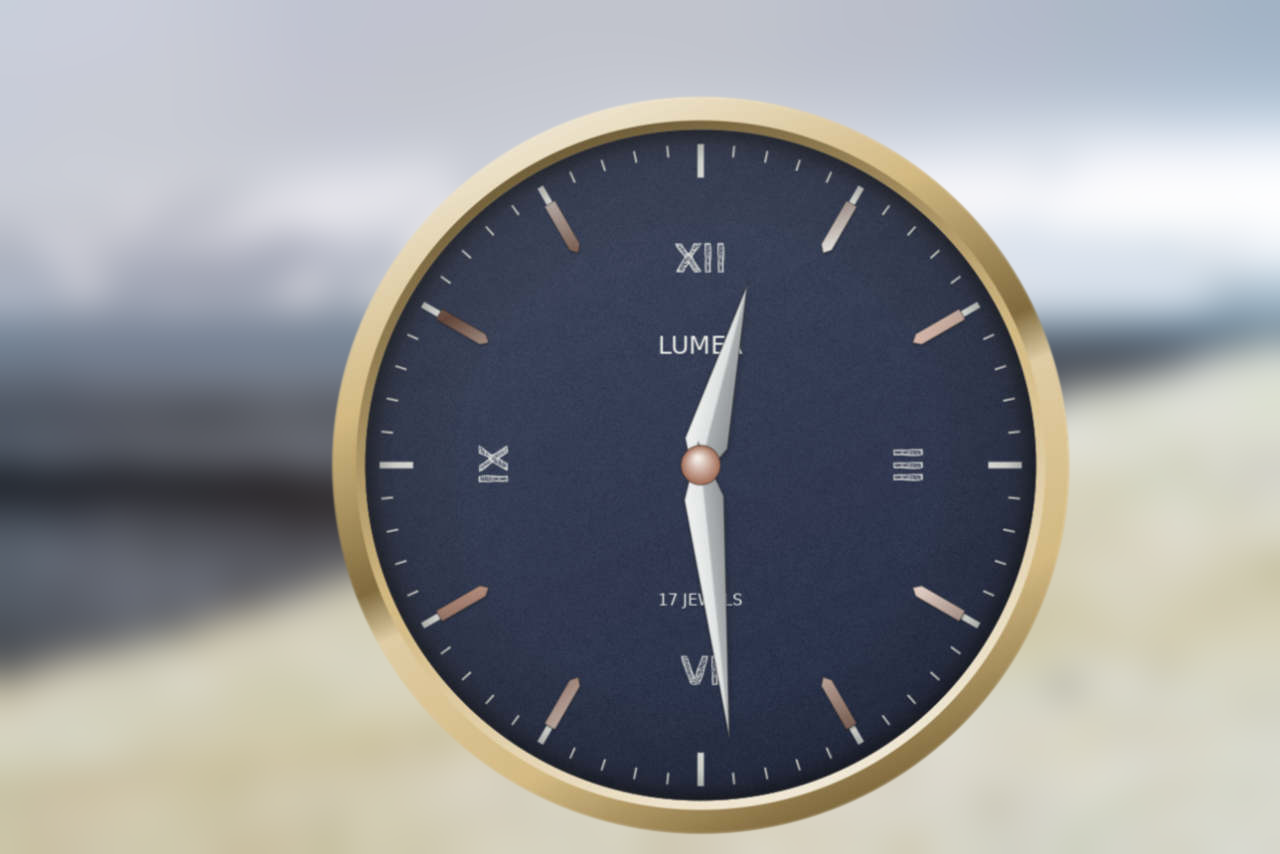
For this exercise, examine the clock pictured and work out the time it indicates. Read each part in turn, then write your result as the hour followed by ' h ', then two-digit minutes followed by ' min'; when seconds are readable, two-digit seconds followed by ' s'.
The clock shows 12 h 29 min
